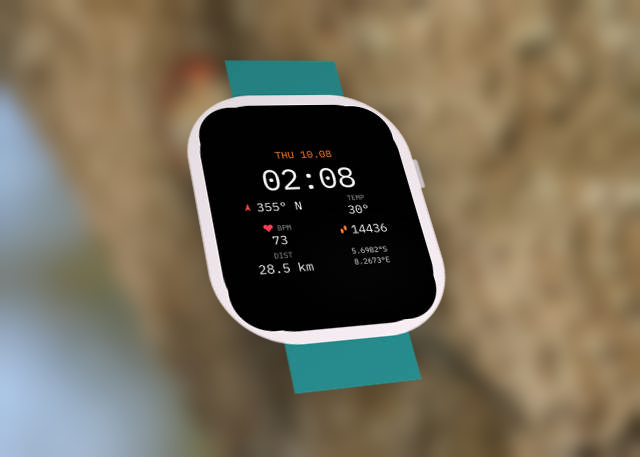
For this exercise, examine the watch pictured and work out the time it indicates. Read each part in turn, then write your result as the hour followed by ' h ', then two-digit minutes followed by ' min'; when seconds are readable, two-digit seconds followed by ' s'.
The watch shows 2 h 08 min
